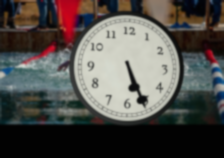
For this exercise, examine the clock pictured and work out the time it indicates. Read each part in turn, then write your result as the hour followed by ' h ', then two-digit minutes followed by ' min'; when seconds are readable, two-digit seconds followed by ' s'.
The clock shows 5 h 26 min
